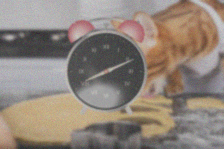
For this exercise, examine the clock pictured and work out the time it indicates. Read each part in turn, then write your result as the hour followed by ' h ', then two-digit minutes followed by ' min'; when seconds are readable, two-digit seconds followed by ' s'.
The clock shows 8 h 11 min
